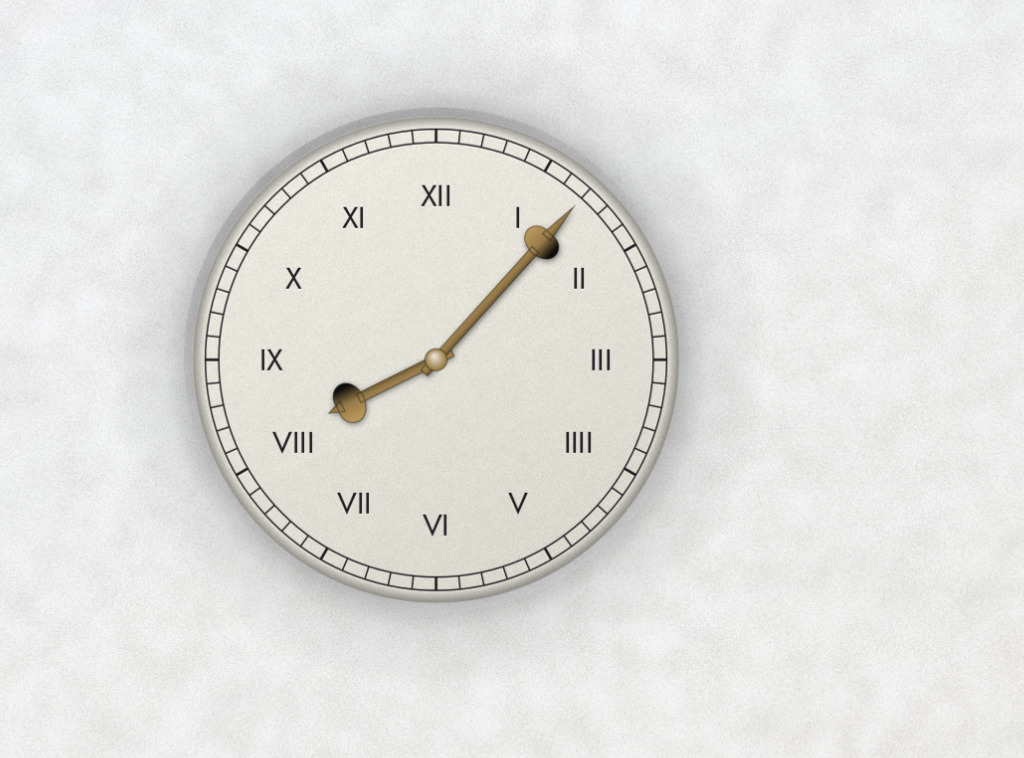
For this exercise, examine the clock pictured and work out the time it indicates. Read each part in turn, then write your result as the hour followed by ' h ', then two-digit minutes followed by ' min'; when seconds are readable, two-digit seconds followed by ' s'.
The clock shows 8 h 07 min
